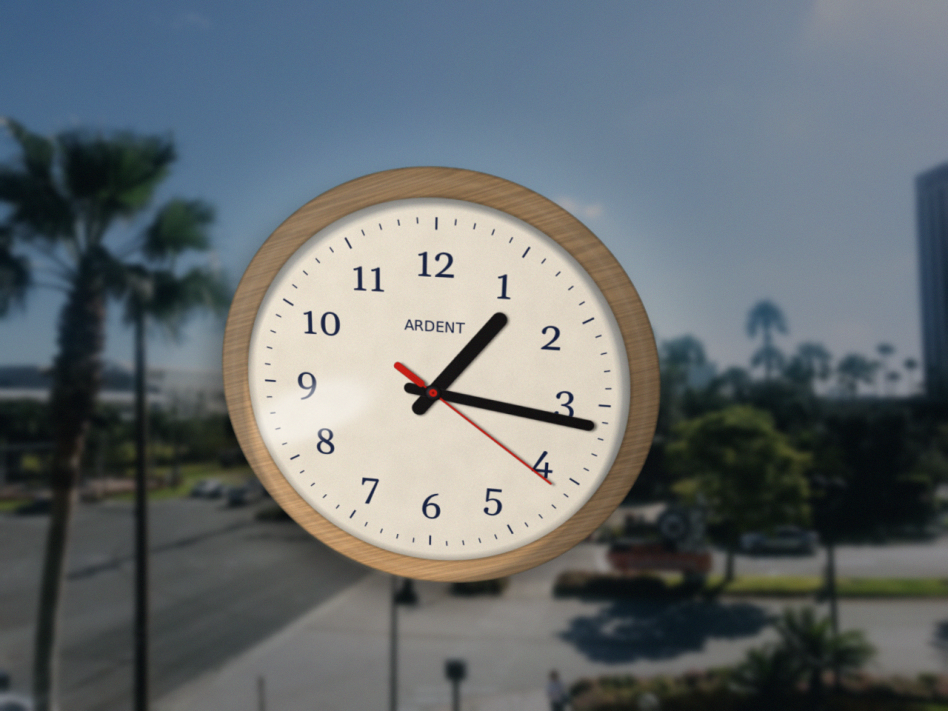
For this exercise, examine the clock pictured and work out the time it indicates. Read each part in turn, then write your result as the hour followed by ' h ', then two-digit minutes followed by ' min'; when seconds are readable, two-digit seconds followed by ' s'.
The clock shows 1 h 16 min 21 s
